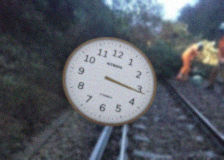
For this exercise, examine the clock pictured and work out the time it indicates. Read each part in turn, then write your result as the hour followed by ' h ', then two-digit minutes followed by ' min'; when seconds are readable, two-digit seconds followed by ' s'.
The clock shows 3 h 16 min
